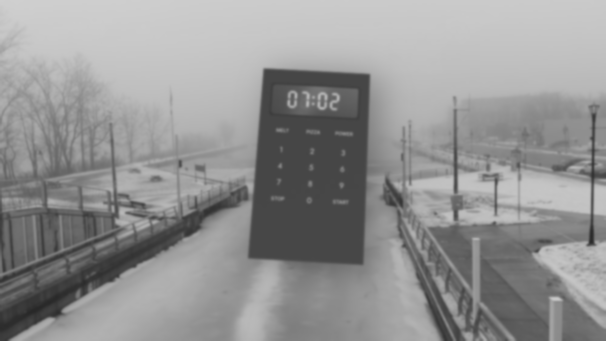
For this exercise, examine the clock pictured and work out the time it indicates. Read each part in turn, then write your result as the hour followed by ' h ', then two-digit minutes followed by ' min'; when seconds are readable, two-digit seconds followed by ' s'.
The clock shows 7 h 02 min
